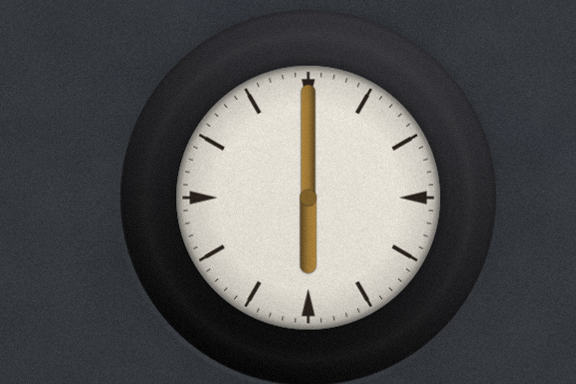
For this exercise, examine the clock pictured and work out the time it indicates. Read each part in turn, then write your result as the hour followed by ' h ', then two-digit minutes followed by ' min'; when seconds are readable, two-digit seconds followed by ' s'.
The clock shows 6 h 00 min
